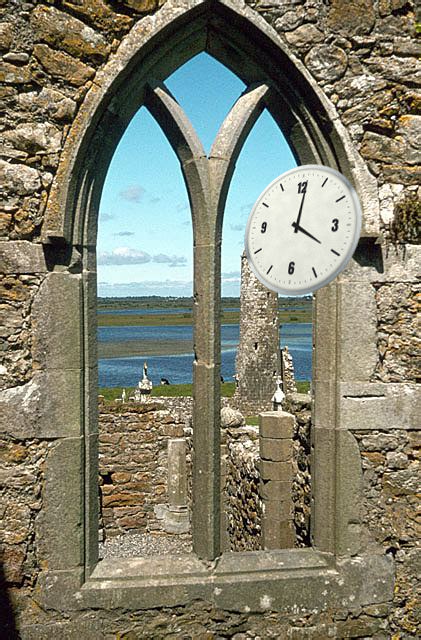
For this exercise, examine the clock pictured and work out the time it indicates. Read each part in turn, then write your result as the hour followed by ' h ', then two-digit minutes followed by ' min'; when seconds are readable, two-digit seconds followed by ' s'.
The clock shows 4 h 01 min
